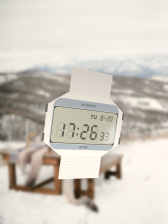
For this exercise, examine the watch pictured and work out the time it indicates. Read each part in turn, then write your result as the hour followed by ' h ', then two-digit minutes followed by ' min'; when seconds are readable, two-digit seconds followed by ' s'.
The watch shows 17 h 26 min 33 s
